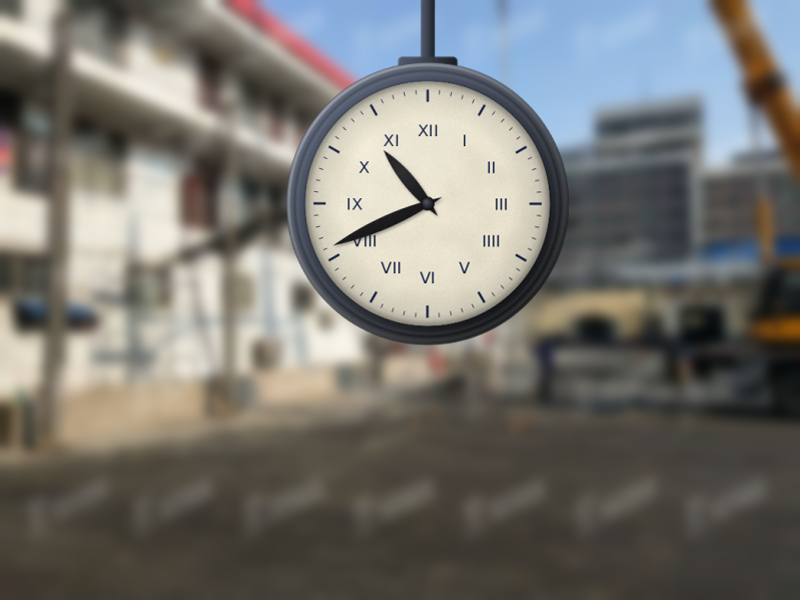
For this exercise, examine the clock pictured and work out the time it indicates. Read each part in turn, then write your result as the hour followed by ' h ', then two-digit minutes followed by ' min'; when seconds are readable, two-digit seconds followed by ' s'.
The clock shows 10 h 41 min
